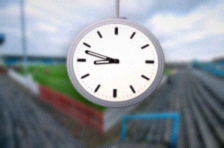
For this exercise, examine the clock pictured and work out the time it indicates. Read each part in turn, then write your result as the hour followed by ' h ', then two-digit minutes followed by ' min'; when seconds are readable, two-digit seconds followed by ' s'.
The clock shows 8 h 48 min
